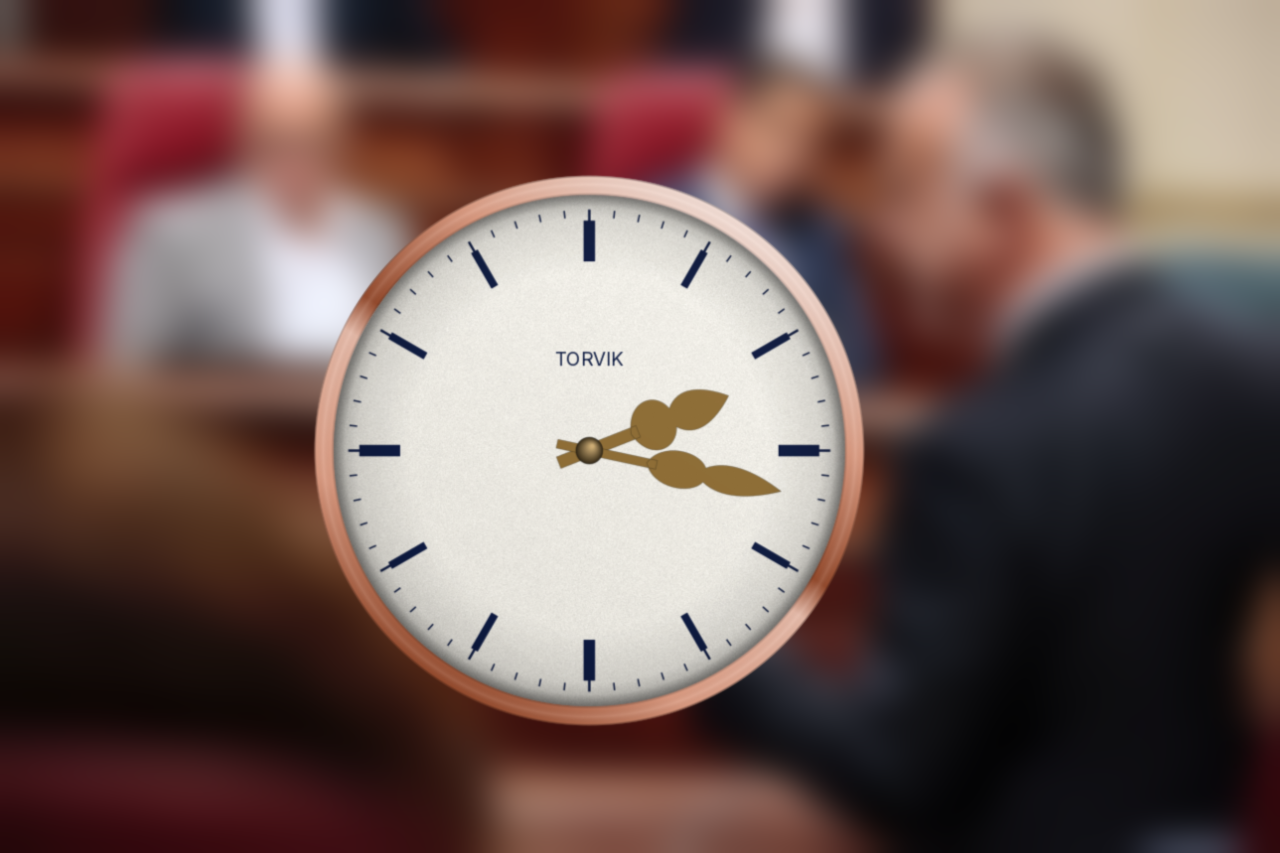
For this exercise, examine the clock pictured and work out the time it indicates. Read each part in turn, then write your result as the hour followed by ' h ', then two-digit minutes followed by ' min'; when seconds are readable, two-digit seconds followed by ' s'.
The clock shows 2 h 17 min
